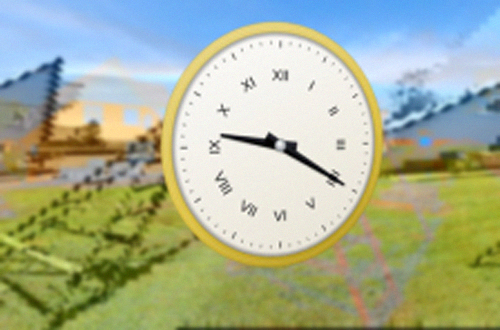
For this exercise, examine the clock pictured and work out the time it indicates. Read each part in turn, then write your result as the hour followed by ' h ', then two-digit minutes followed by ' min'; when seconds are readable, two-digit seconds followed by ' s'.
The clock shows 9 h 20 min
